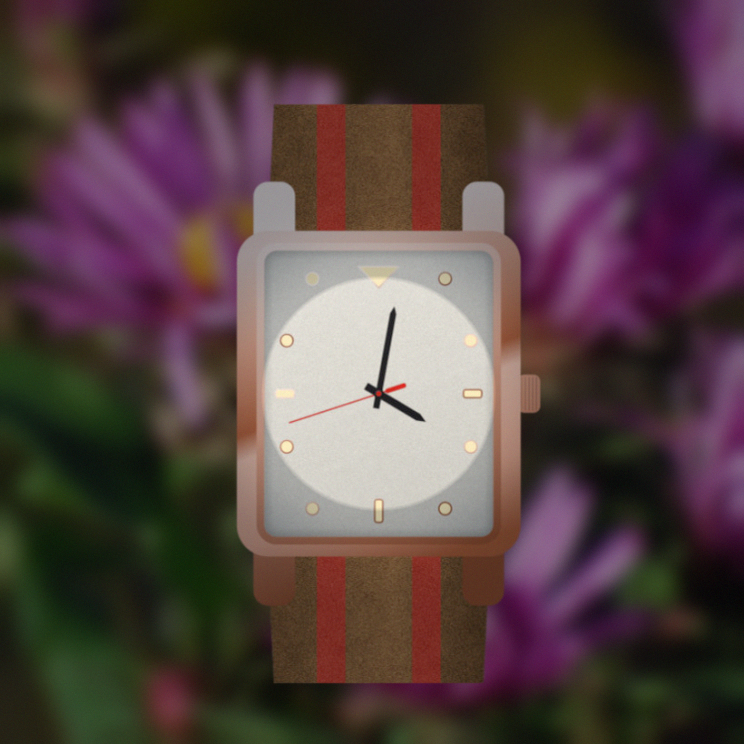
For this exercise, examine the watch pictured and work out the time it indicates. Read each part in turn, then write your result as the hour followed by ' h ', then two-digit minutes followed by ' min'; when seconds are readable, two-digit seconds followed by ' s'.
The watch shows 4 h 01 min 42 s
